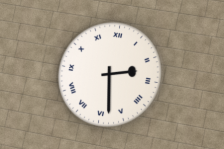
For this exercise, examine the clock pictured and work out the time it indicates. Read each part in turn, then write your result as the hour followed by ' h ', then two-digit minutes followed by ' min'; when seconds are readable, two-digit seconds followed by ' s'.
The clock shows 2 h 28 min
